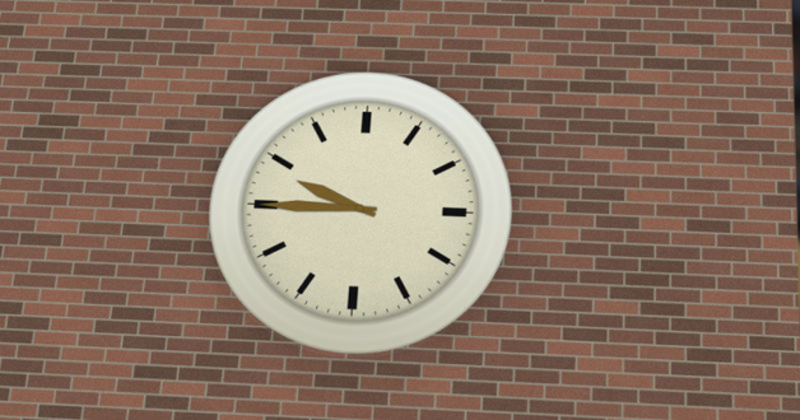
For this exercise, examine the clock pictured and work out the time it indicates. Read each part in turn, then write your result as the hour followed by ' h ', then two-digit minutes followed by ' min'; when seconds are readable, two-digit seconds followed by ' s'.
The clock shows 9 h 45 min
